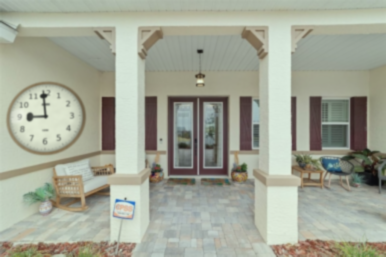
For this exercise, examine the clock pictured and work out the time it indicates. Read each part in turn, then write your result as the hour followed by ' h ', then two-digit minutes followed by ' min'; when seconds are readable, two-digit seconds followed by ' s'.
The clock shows 8 h 59 min
